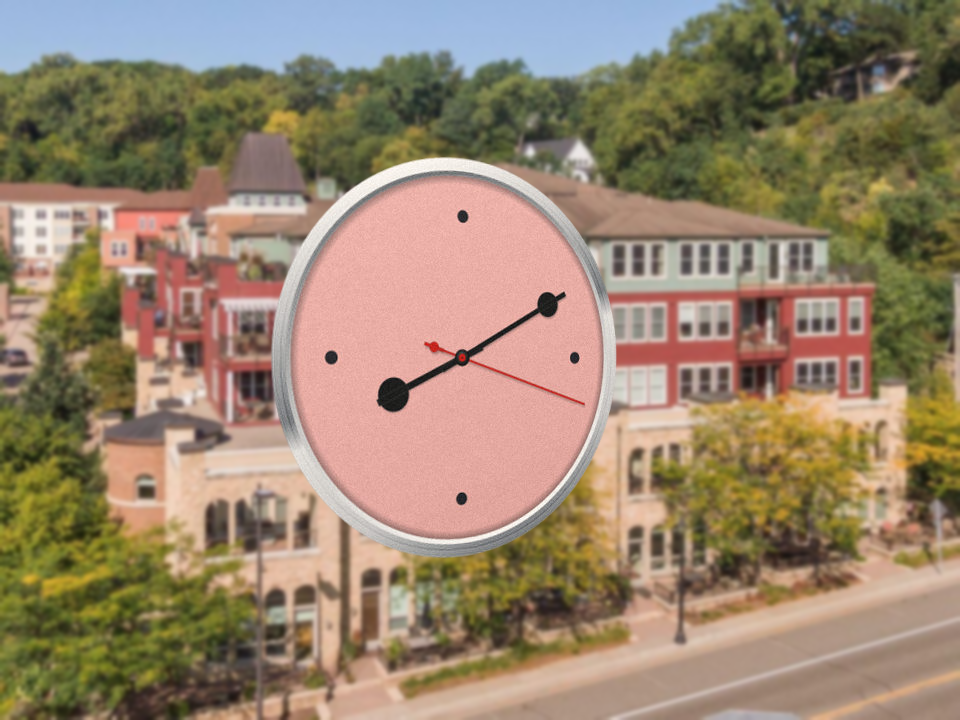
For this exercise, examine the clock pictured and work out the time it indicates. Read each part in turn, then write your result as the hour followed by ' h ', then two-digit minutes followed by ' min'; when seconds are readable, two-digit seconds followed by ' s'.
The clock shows 8 h 10 min 18 s
